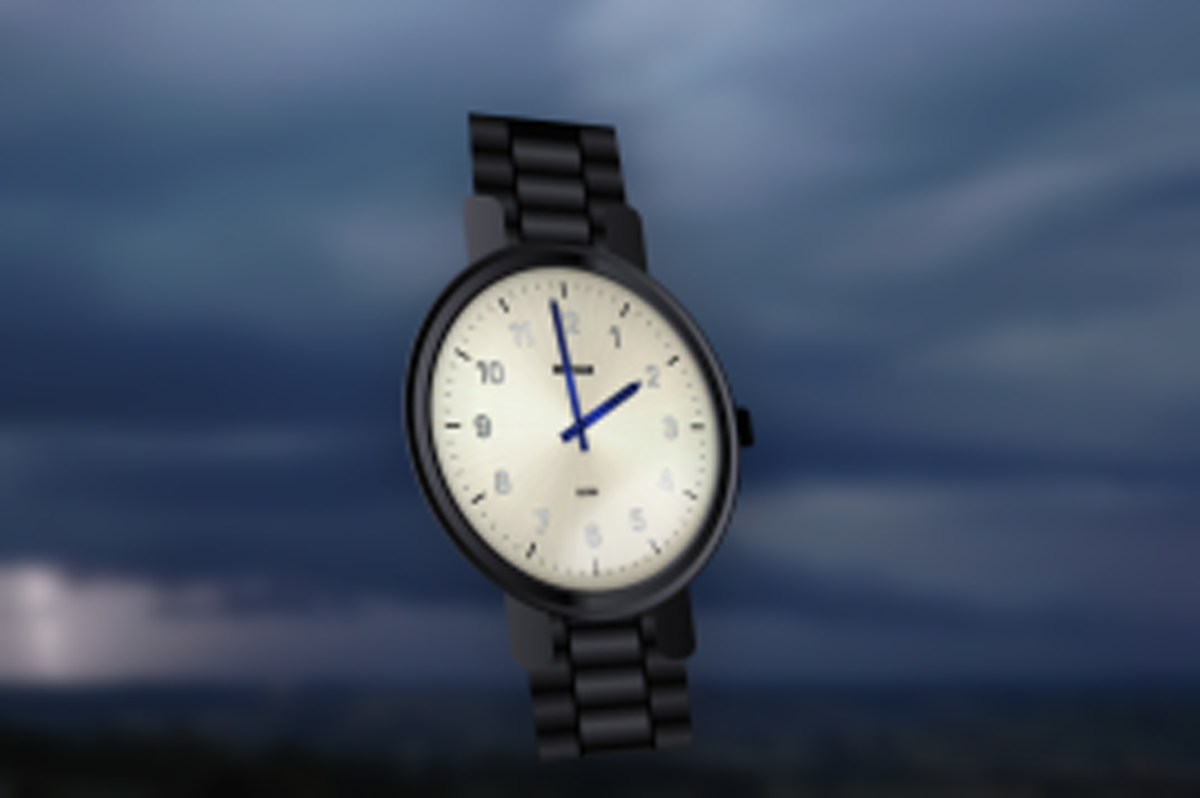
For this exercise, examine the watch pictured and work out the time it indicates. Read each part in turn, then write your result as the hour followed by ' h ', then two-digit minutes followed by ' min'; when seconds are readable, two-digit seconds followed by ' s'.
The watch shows 1 h 59 min
